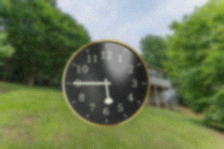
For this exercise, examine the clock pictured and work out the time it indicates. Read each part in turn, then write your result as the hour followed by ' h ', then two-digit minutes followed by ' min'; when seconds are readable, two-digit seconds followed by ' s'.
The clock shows 5 h 45 min
